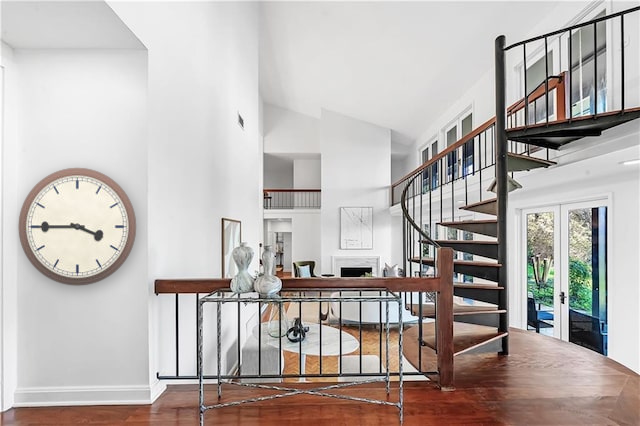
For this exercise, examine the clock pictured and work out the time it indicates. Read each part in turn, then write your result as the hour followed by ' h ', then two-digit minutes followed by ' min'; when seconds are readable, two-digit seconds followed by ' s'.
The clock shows 3 h 45 min
